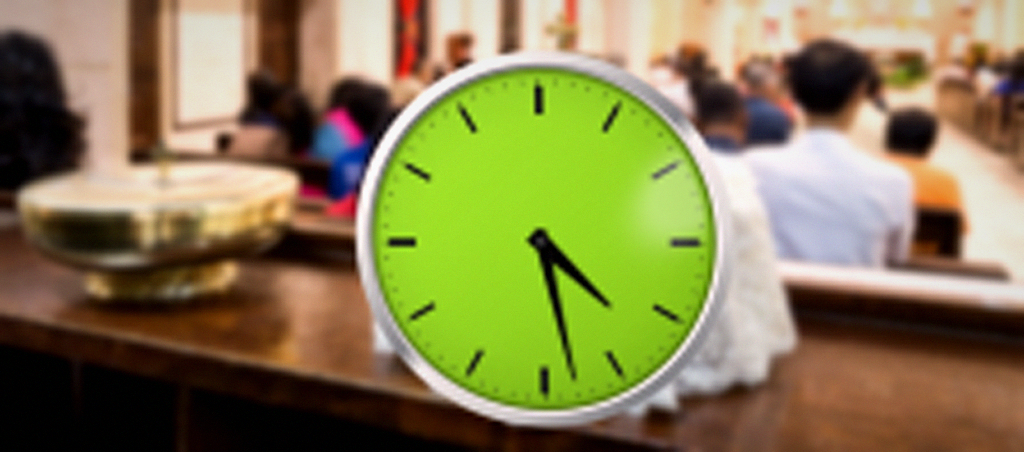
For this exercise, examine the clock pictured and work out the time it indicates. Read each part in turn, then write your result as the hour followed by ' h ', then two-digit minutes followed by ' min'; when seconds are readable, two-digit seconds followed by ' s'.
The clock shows 4 h 28 min
